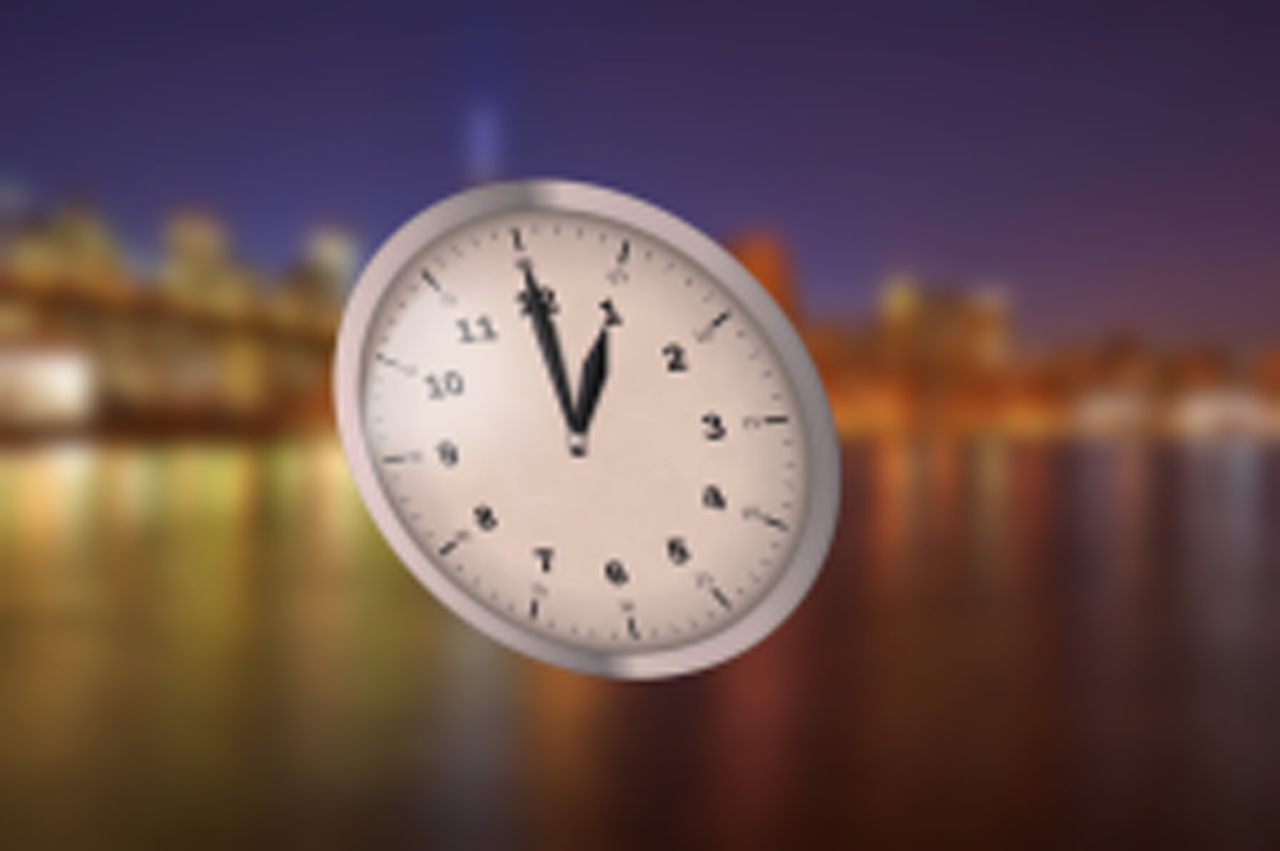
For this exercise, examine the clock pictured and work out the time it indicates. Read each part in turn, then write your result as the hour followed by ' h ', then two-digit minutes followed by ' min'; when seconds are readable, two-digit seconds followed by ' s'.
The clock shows 1 h 00 min
